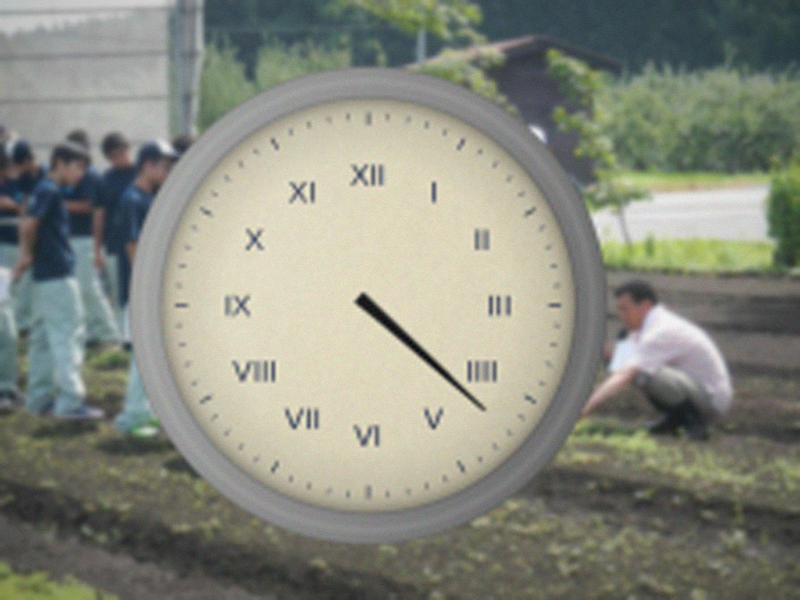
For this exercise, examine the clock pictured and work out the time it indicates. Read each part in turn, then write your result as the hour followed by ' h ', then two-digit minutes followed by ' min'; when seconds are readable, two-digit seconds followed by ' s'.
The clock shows 4 h 22 min
